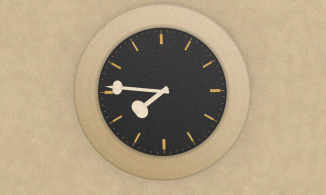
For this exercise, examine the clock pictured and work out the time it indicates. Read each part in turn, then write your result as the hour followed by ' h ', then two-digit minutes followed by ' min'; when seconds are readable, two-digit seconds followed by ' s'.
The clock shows 7 h 46 min
